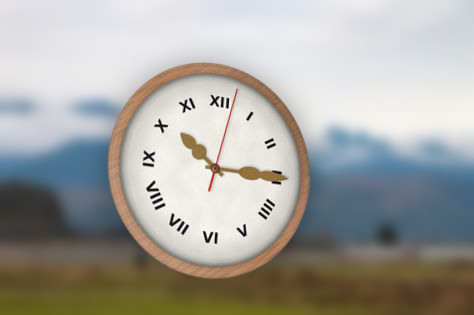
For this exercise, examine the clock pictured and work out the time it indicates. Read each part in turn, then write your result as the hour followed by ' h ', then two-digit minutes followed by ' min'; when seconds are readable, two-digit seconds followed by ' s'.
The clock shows 10 h 15 min 02 s
